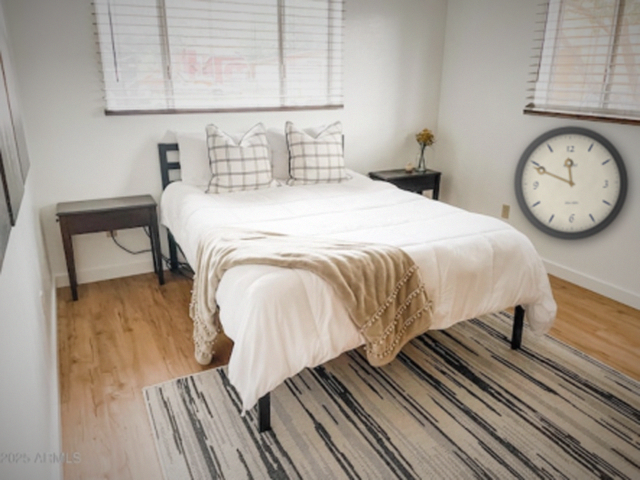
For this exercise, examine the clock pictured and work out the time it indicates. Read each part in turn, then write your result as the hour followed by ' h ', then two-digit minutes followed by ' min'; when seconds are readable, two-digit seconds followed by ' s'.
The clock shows 11 h 49 min
